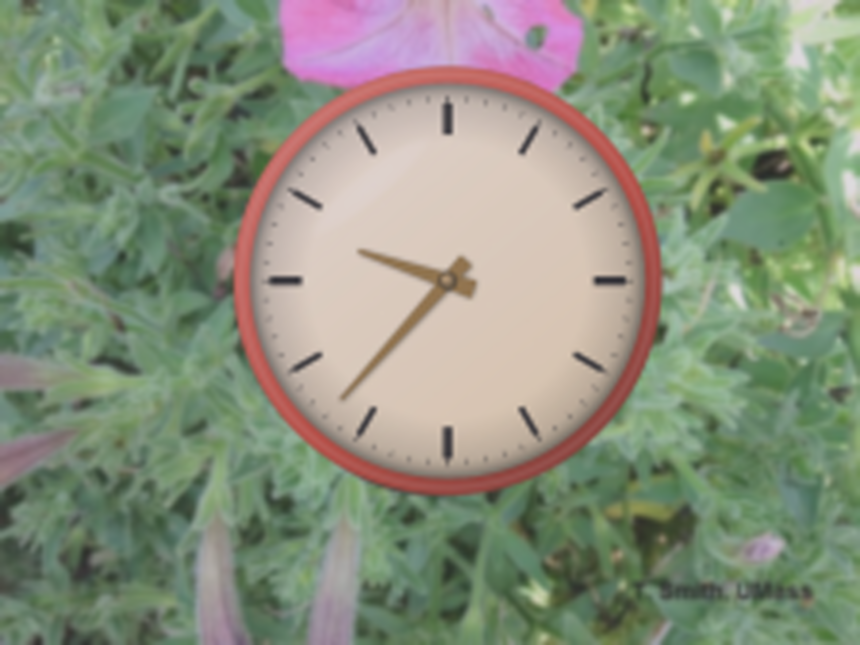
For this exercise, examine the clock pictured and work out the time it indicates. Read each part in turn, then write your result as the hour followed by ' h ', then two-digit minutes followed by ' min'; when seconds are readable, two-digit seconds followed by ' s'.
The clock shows 9 h 37 min
